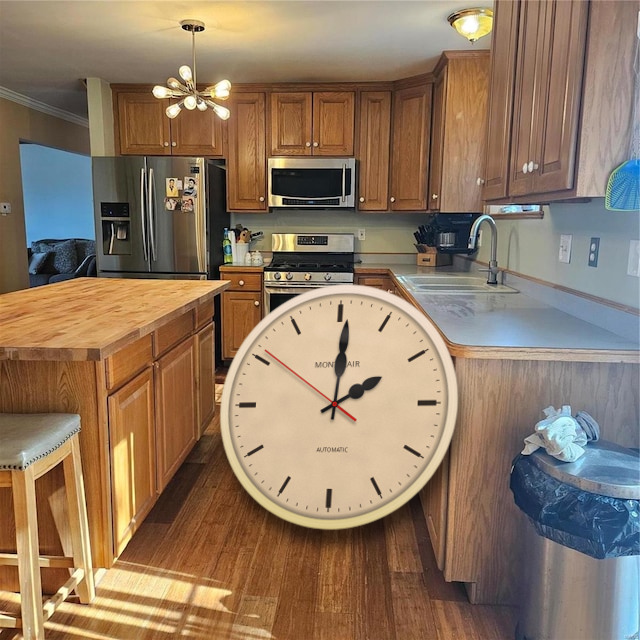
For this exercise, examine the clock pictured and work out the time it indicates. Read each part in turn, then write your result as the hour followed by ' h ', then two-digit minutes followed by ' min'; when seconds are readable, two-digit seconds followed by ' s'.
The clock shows 2 h 00 min 51 s
